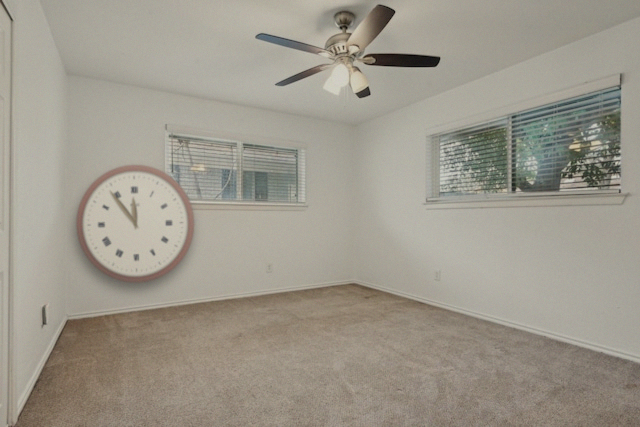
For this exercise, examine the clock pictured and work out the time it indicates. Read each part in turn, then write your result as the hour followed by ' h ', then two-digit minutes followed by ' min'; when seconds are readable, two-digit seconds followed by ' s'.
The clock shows 11 h 54 min
